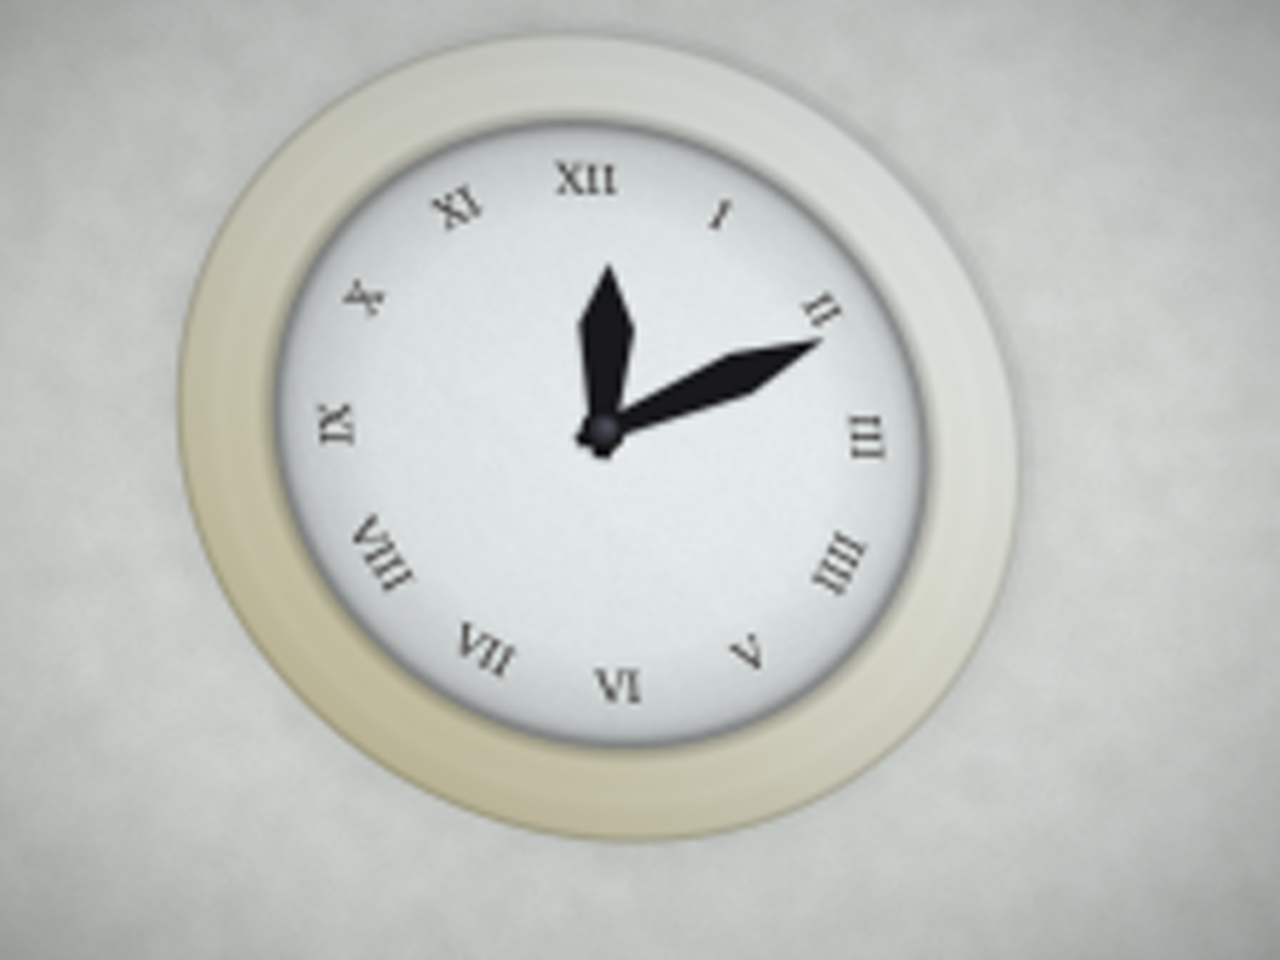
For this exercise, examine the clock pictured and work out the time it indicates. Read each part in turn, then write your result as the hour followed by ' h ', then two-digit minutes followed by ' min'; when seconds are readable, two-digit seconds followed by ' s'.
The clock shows 12 h 11 min
